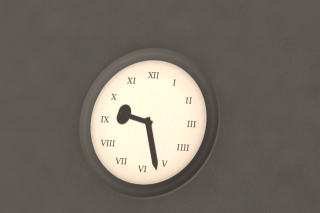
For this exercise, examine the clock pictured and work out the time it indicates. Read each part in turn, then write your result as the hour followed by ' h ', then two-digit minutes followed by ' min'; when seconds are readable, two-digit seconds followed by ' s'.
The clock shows 9 h 27 min
